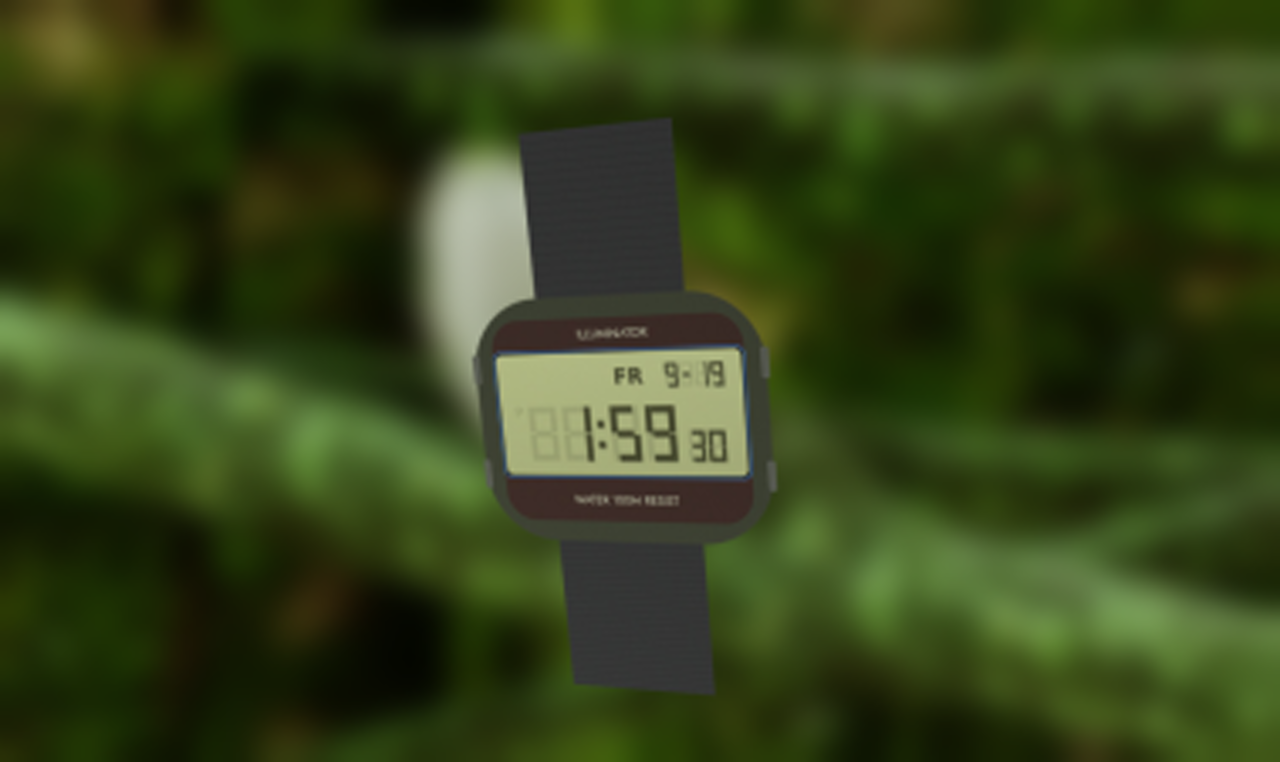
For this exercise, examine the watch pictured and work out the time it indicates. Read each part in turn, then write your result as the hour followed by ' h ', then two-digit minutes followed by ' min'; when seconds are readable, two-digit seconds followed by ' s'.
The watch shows 1 h 59 min 30 s
